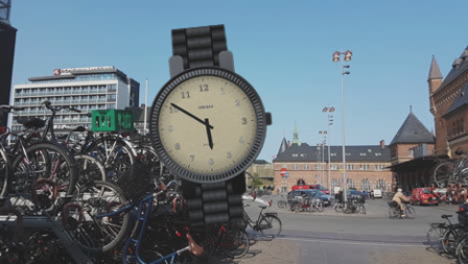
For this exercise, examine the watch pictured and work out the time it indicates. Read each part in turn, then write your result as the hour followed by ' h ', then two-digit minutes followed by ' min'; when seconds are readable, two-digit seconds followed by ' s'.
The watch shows 5 h 51 min
